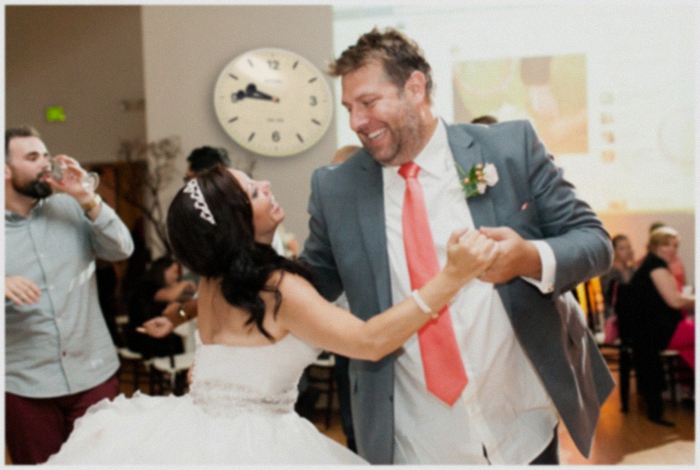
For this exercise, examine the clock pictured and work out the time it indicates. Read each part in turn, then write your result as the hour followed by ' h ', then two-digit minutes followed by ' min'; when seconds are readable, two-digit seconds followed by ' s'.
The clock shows 9 h 46 min
